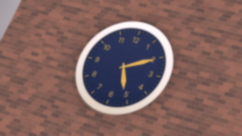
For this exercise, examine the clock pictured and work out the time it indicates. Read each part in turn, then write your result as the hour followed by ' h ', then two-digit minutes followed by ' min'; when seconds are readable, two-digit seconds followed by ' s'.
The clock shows 5 h 10 min
